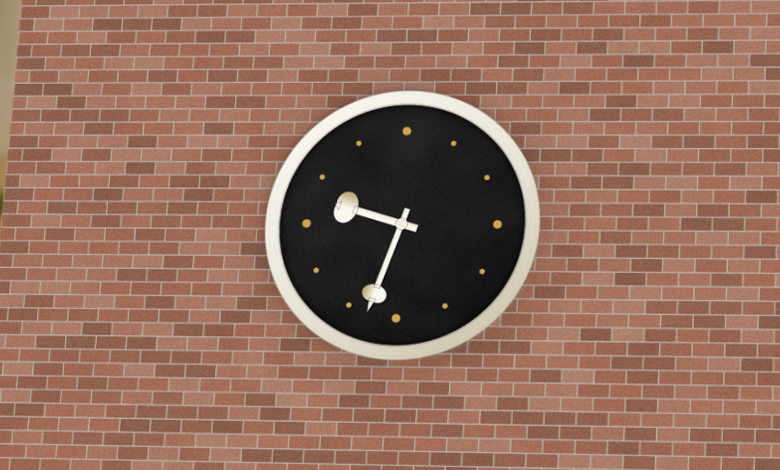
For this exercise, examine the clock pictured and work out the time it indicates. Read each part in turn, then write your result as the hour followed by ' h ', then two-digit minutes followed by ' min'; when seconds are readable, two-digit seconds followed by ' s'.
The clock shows 9 h 33 min
